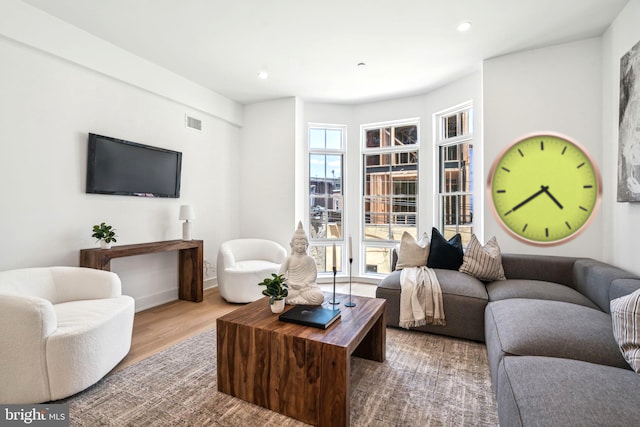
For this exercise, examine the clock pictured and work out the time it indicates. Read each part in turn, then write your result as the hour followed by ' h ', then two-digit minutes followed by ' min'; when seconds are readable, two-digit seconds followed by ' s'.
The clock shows 4 h 40 min
